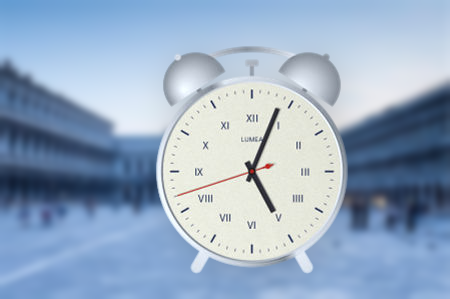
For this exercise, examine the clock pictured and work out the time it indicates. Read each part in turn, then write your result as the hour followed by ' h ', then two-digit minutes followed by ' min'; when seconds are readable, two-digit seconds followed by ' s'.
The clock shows 5 h 03 min 42 s
